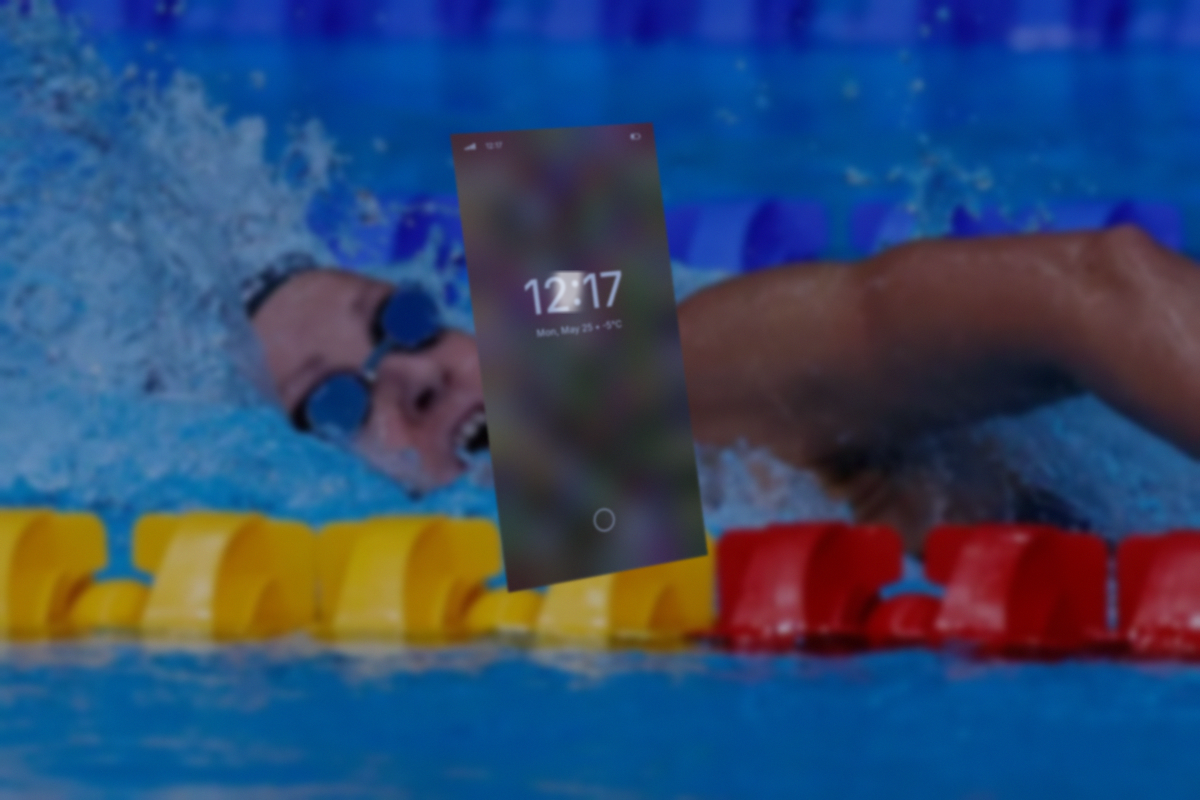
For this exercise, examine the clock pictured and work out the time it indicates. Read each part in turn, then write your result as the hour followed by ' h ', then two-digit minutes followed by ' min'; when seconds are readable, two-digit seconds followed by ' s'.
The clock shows 12 h 17 min
